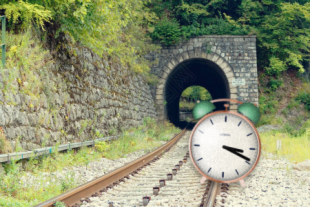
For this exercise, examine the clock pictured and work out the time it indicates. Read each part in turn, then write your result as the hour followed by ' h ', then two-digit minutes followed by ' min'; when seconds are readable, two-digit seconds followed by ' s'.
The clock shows 3 h 19 min
